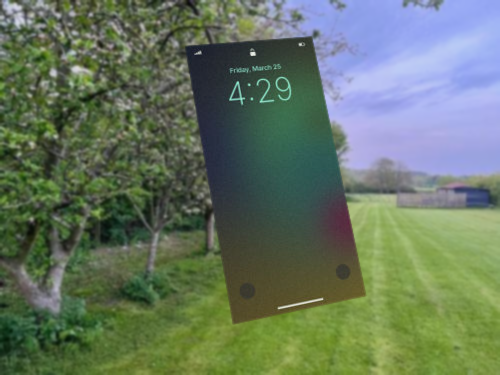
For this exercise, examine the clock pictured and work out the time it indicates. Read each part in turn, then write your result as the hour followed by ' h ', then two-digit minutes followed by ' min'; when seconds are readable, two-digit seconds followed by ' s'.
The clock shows 4 h 29 min
